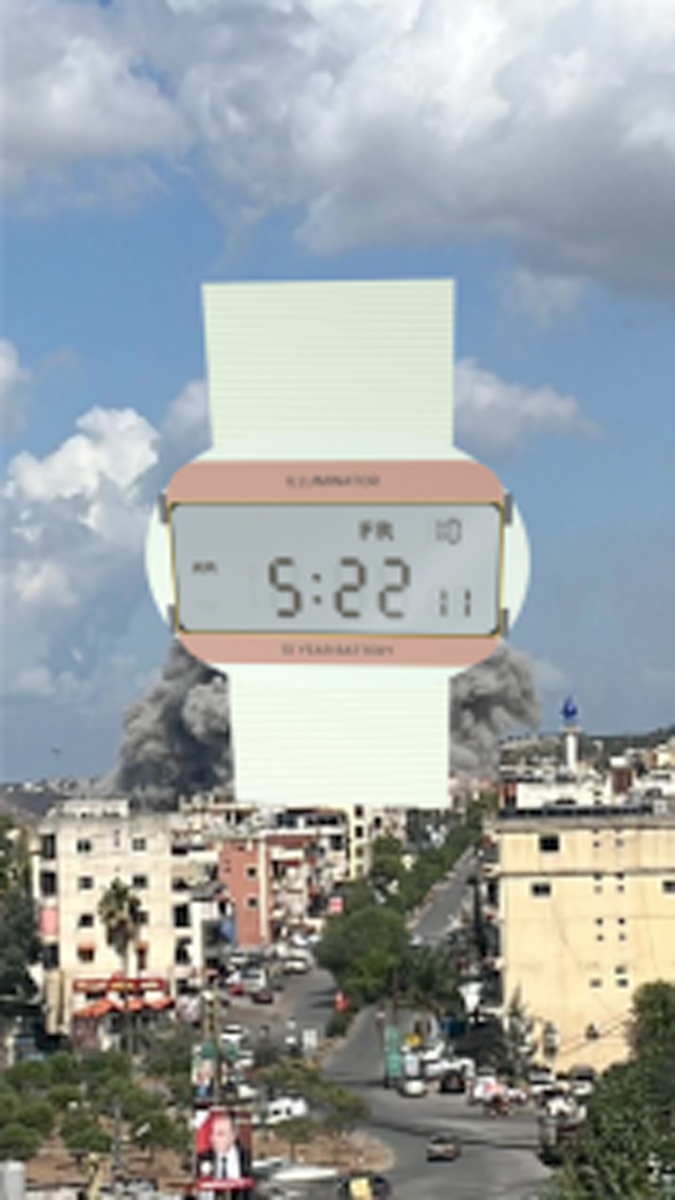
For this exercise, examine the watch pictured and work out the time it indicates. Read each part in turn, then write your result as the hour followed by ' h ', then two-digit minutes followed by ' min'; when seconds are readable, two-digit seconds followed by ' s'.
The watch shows 5 h 22 min 11 s
